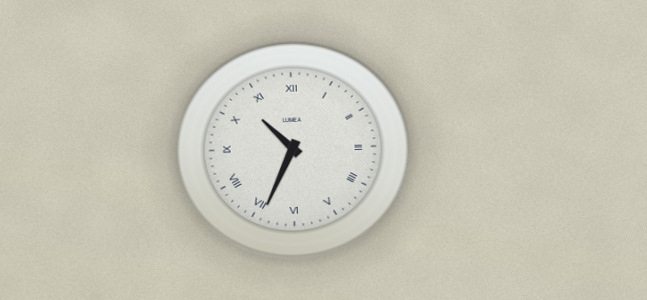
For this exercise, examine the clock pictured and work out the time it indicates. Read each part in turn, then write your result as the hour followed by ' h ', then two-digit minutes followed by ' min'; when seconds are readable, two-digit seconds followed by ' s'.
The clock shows 10 h 34 min
